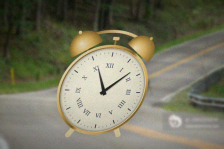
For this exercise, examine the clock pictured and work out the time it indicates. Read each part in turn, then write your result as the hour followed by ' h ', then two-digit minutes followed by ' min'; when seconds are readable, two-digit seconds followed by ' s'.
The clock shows 11 h 08 min
